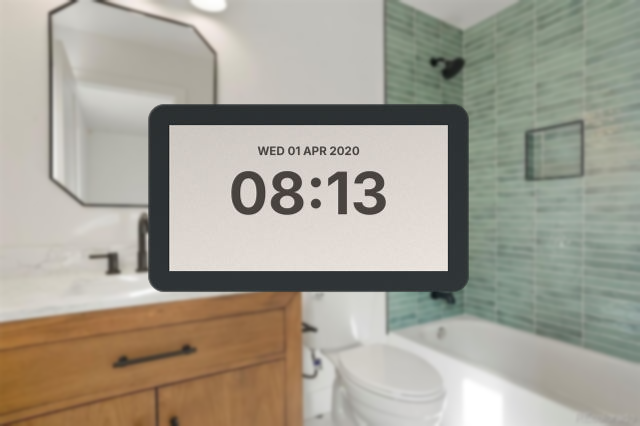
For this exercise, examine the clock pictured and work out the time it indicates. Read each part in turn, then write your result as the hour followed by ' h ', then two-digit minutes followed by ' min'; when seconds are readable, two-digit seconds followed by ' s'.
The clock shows 8 h 13 min
